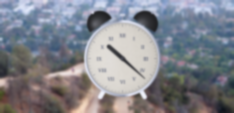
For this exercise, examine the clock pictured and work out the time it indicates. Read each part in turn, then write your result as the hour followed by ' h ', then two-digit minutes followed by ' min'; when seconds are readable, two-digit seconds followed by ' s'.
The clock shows 10 h 22 min
